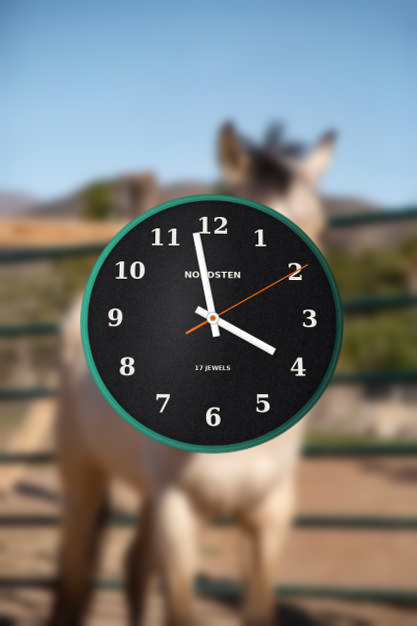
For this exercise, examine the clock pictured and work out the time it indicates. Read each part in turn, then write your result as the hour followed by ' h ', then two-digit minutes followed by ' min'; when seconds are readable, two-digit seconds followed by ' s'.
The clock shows 3 h 58 min 10 s
